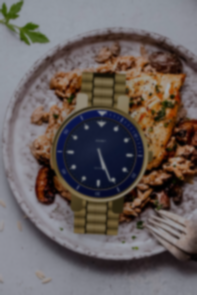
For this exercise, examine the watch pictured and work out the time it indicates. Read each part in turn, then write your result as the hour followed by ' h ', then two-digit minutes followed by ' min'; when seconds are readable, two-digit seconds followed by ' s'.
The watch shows 5 h 26 min
